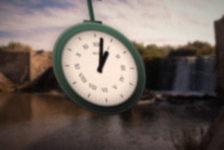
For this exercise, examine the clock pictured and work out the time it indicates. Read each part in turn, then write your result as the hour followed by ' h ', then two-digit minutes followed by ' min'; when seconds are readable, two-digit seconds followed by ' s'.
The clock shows 1 h 02 min
